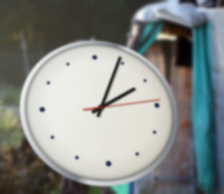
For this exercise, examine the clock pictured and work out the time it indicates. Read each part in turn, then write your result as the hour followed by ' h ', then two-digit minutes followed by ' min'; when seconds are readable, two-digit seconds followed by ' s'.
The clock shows 2 h 04 min 14 s
